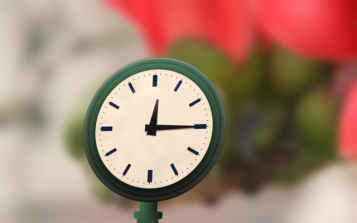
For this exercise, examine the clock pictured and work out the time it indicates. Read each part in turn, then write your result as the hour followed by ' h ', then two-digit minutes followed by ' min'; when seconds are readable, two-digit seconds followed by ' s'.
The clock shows 12 h 15 min
